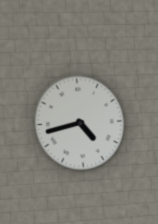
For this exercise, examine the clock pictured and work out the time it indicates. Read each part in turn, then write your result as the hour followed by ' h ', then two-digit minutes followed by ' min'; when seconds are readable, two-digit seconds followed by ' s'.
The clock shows 4 h 43 min
